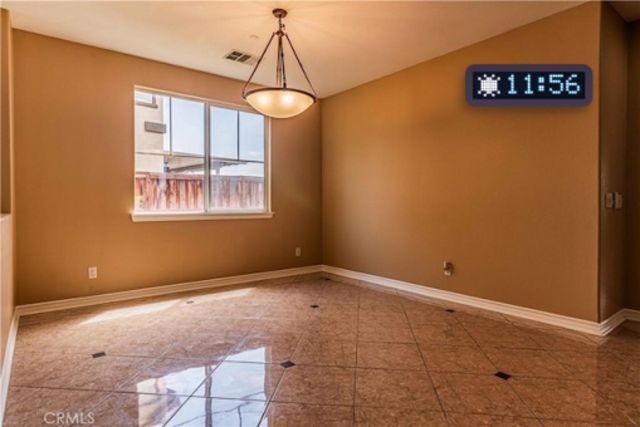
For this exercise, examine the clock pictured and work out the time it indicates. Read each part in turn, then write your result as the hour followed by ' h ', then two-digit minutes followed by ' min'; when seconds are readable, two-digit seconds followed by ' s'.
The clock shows 11 h 56 min
